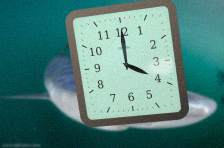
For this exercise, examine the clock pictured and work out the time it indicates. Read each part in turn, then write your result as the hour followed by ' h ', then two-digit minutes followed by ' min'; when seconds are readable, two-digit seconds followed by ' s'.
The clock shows 4 h 00 min
